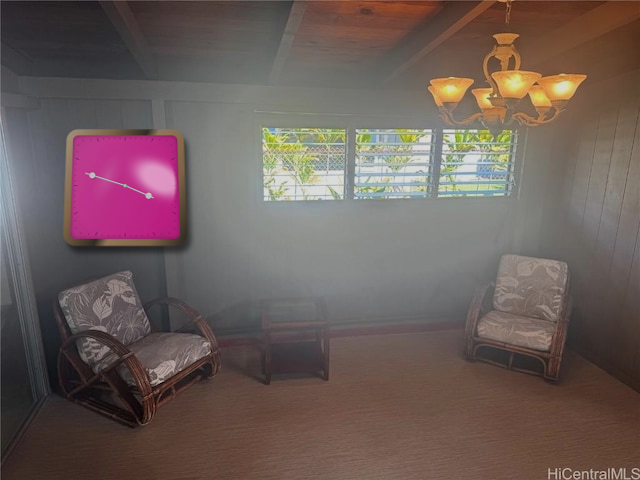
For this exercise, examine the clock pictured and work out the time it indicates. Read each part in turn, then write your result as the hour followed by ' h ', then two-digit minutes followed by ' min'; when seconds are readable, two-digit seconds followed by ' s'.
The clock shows 3 h 48 min
